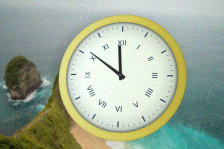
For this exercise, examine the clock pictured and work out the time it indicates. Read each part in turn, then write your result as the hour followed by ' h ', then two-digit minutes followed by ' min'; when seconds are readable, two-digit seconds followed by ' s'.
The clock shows 11 h 51 min
